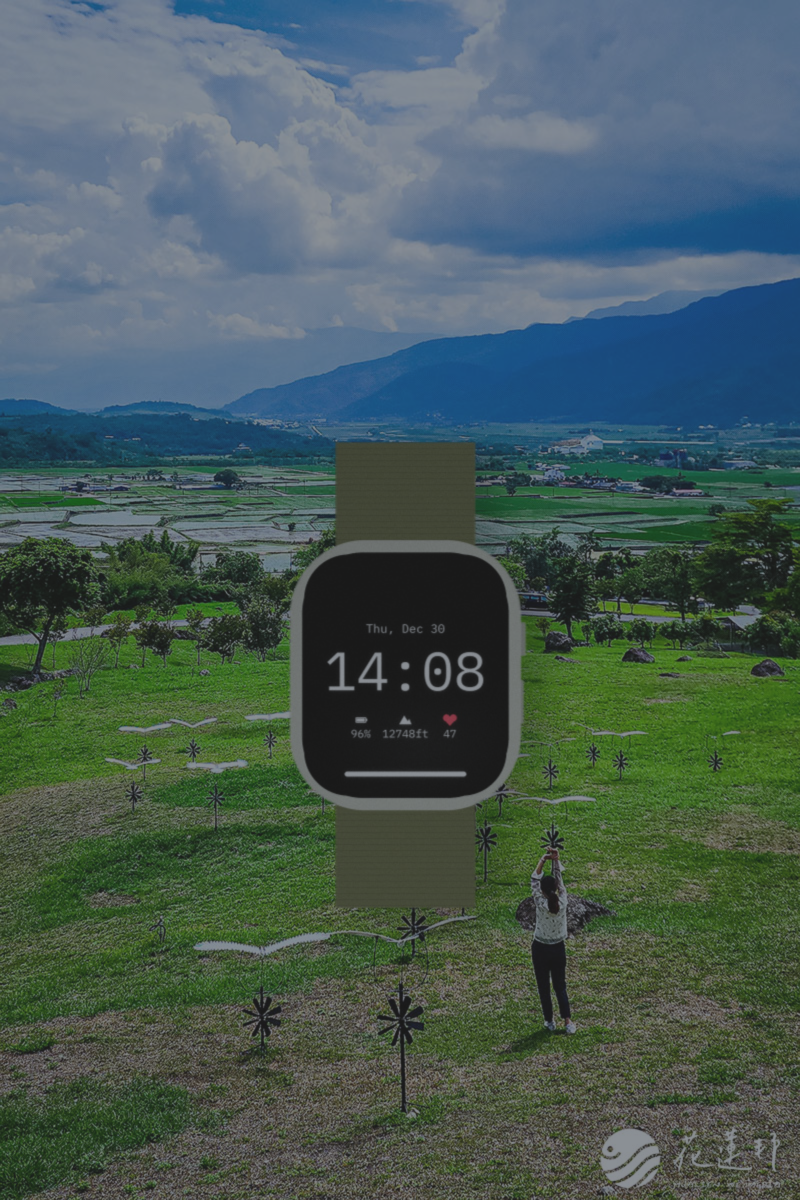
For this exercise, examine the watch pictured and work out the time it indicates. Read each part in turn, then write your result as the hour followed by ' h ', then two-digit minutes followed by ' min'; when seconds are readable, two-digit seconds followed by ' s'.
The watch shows 14 h 08 min
